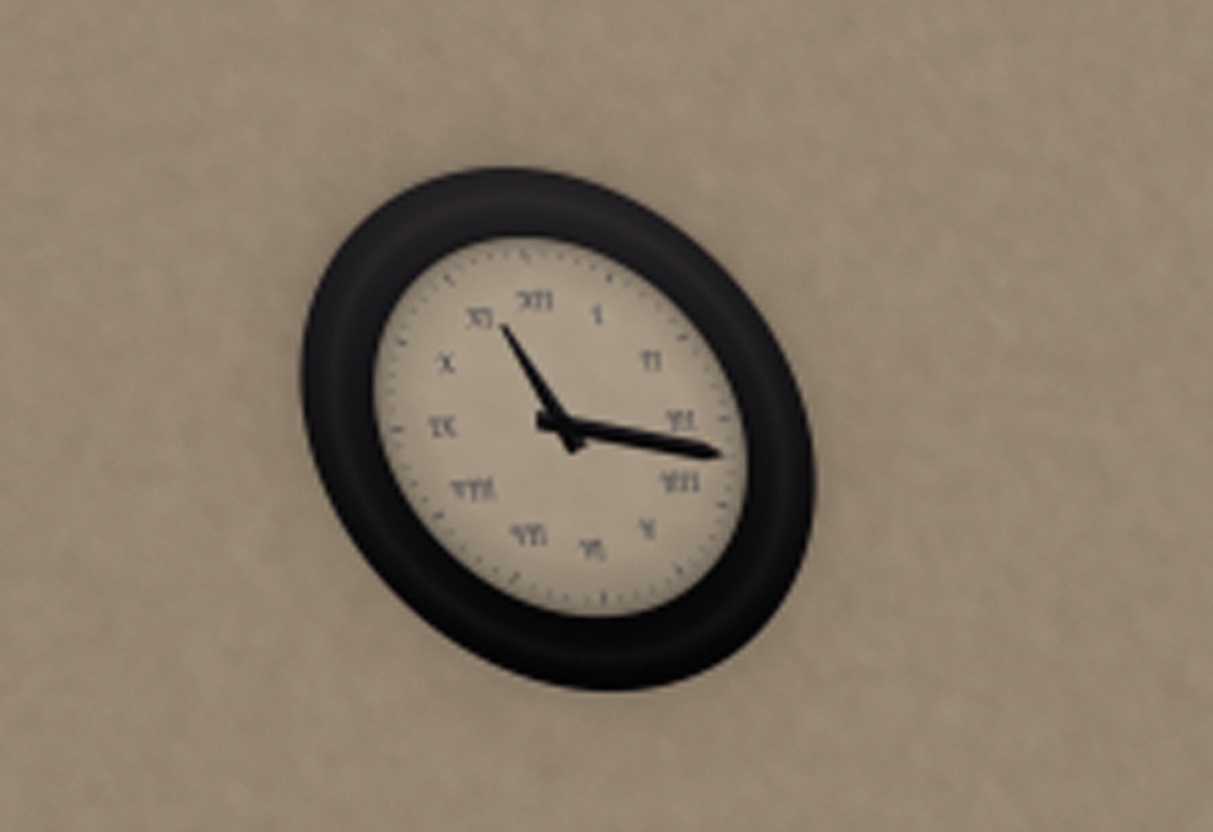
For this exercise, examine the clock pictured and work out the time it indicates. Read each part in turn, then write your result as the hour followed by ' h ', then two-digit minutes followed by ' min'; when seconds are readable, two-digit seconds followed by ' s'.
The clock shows 11 h 17 min
